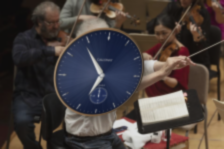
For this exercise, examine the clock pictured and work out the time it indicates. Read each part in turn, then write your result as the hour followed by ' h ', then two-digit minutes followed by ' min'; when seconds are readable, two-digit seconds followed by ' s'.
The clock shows 6 h 54 min
